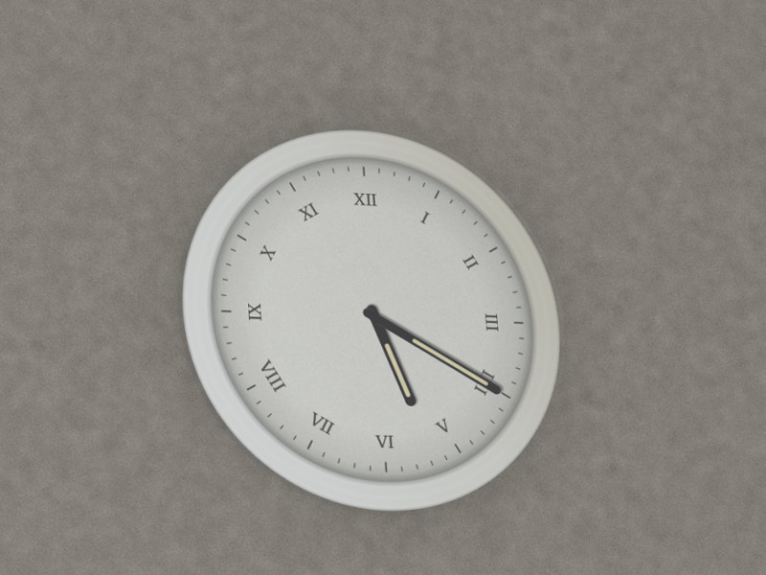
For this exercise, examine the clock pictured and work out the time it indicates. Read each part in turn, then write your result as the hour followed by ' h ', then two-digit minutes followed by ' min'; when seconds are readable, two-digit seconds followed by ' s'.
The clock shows 5 h 20 min
